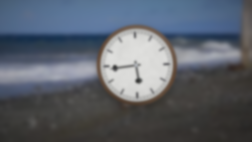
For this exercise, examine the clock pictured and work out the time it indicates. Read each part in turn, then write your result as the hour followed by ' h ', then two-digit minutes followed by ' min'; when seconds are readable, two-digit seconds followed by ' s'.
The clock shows 5 h 44 min
